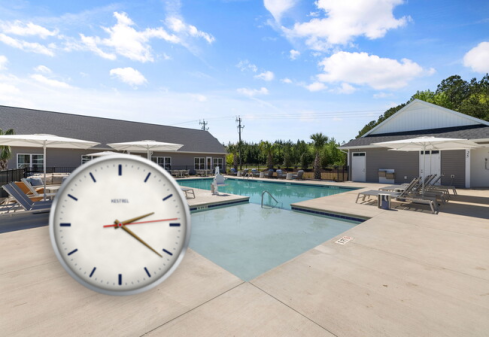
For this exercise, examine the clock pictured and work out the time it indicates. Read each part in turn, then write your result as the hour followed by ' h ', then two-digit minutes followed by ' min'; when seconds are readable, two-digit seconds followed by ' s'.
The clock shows 2 h 21 min 14 s
